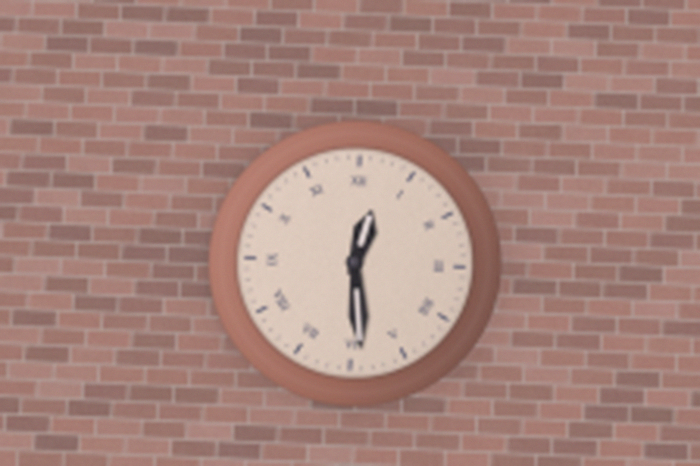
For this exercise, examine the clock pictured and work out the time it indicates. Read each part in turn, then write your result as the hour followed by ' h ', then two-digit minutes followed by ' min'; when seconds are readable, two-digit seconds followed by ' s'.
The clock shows 12 h 29 min
